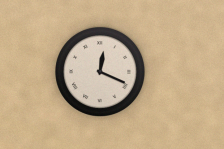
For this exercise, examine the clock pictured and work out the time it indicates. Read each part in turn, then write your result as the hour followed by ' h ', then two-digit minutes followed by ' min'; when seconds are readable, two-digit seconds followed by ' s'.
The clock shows 12 h 19 min
